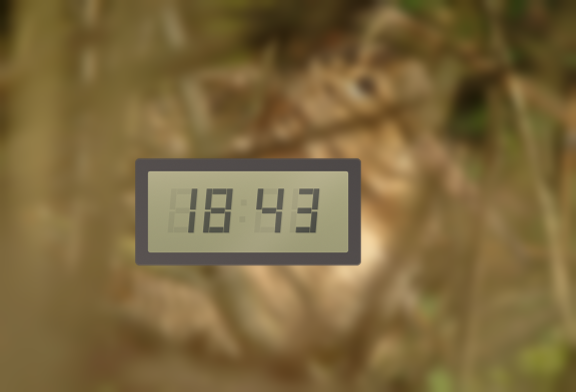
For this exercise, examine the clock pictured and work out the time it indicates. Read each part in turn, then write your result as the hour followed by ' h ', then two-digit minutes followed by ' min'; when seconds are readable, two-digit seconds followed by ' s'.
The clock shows 18 h 43 min
